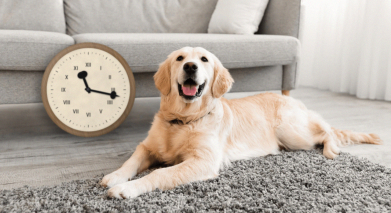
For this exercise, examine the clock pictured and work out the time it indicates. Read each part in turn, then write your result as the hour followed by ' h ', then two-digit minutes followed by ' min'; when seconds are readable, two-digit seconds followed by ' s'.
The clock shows 11 h 17 min
